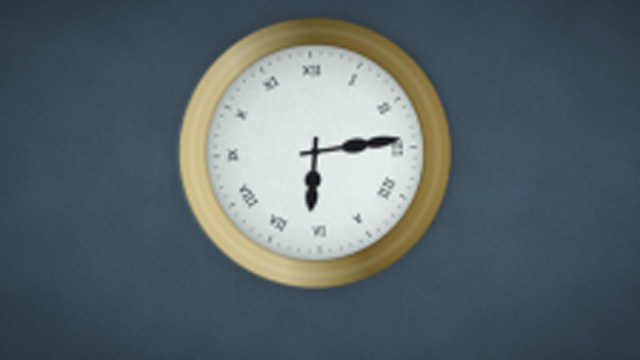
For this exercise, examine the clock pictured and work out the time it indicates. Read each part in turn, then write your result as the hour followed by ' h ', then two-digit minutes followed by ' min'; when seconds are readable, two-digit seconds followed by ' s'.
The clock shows 6 h 14 min
